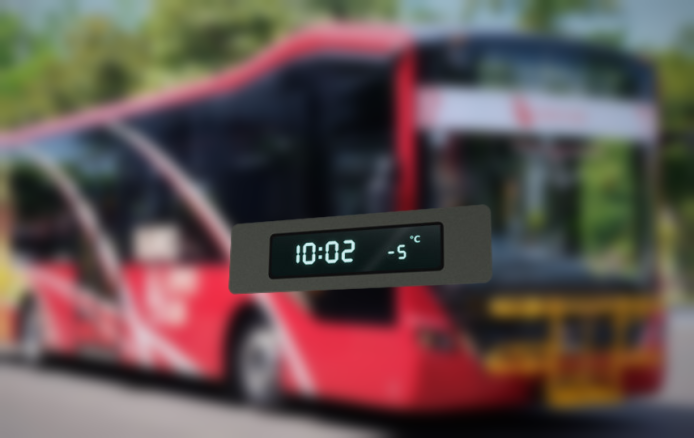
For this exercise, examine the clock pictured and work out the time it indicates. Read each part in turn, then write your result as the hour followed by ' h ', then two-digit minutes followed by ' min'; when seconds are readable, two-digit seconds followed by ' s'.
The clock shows 10 h 02 min
